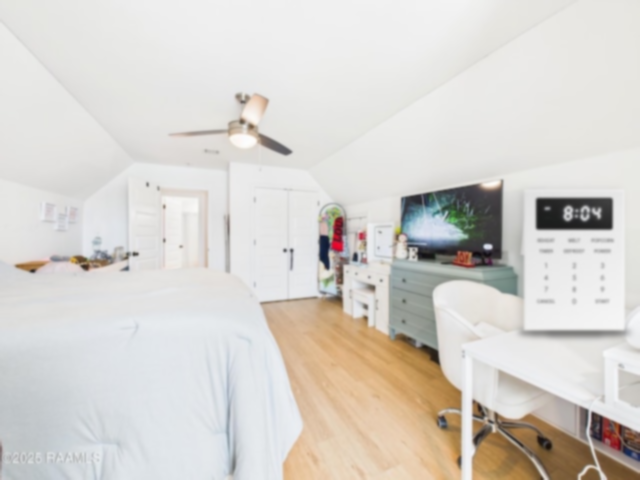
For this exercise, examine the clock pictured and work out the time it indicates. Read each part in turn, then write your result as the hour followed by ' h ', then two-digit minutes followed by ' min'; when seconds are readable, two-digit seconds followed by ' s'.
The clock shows 8 h 04 min
